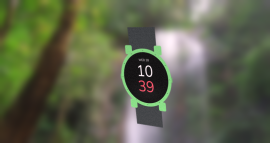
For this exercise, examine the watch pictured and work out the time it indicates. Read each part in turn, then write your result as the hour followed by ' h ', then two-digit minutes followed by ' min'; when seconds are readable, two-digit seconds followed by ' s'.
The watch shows 10 h 39 min
